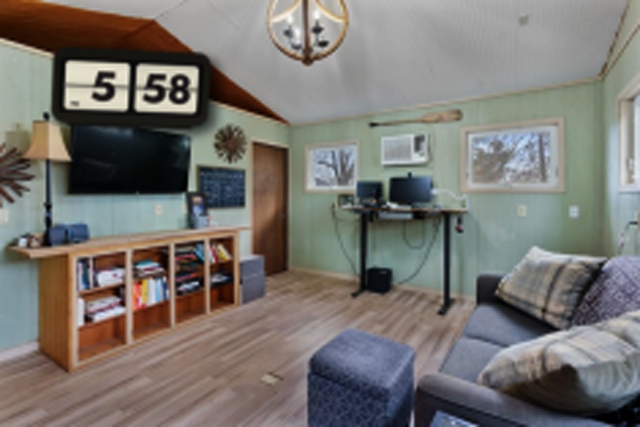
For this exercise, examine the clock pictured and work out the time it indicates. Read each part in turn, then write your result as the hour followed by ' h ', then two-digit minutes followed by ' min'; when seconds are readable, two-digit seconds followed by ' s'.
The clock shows 5 h 58 min
